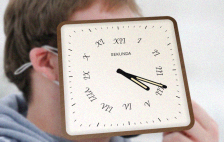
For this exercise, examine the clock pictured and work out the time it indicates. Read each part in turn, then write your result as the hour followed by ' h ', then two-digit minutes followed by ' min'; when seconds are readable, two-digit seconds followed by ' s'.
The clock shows 4 h 19 min
